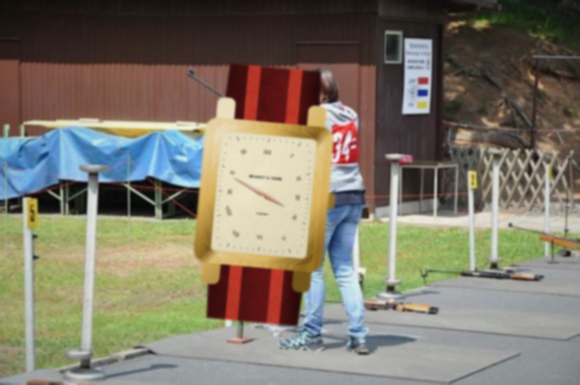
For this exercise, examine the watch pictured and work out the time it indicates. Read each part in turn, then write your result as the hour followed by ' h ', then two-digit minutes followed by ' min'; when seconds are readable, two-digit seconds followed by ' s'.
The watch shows 3 h 49 min
